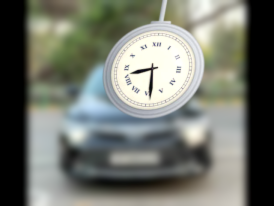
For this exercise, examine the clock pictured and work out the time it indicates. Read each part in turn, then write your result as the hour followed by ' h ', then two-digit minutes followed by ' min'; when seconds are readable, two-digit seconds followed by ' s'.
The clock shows 8 h 29 min
